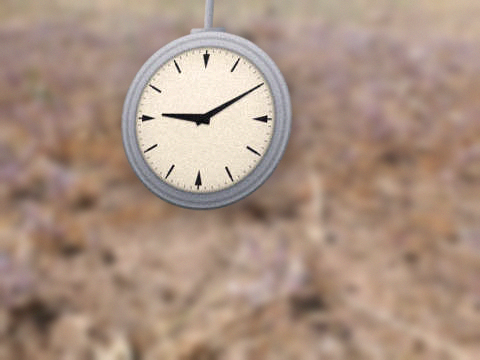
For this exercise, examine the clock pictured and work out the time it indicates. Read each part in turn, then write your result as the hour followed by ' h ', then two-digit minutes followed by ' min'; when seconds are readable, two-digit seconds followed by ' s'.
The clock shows 9 h 10 min
